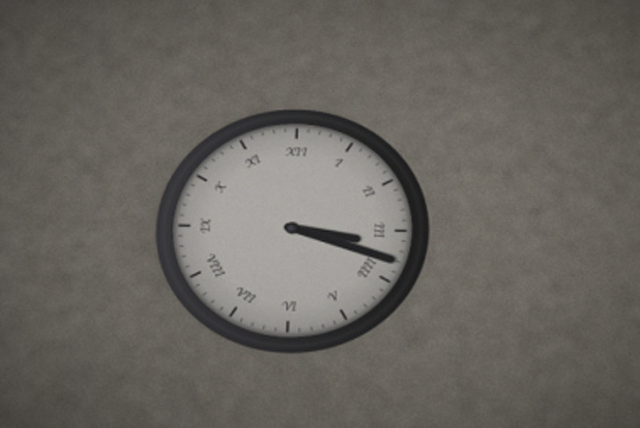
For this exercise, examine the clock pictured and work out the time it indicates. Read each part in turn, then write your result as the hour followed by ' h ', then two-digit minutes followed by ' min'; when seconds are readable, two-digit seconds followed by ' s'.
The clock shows 3 h 18 min
